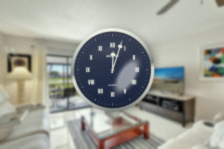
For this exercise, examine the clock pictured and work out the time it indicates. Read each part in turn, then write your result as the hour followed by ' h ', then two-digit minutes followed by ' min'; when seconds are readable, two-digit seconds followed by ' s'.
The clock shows 12 h 03 min
